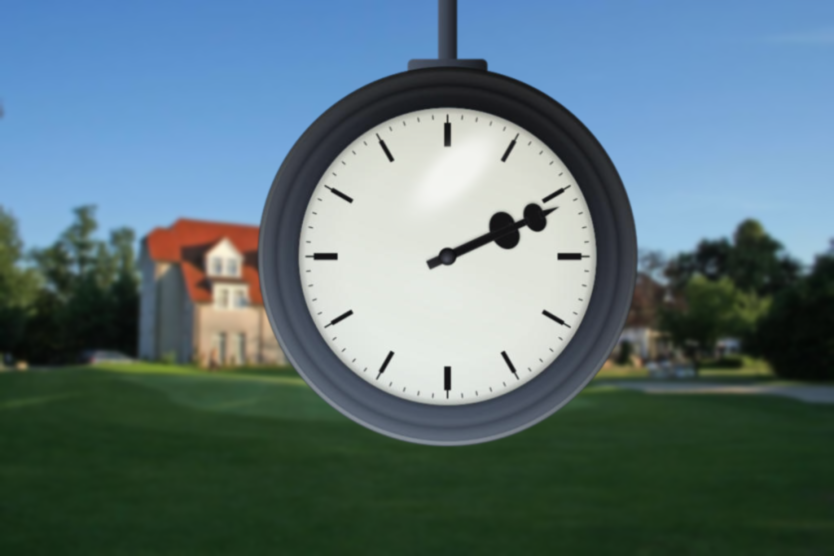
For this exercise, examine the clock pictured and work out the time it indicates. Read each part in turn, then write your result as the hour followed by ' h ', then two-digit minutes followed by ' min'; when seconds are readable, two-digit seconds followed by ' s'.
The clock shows 2 h 11 min
